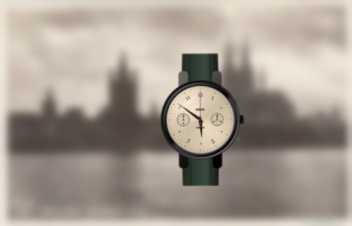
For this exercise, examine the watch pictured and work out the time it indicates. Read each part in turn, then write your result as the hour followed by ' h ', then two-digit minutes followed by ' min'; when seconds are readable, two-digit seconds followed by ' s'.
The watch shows 5 h 51 min
